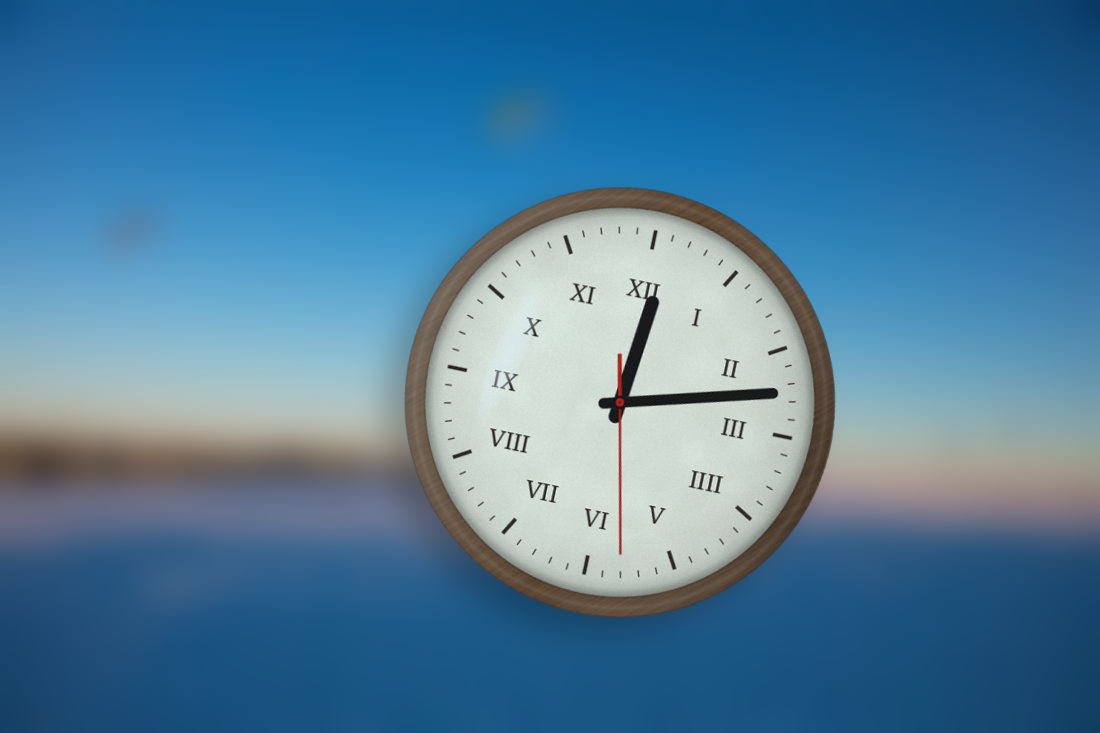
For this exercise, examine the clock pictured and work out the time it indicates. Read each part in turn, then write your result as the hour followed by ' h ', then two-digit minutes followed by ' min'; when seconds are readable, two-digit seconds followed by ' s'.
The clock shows 12 h 12 min 28 s
